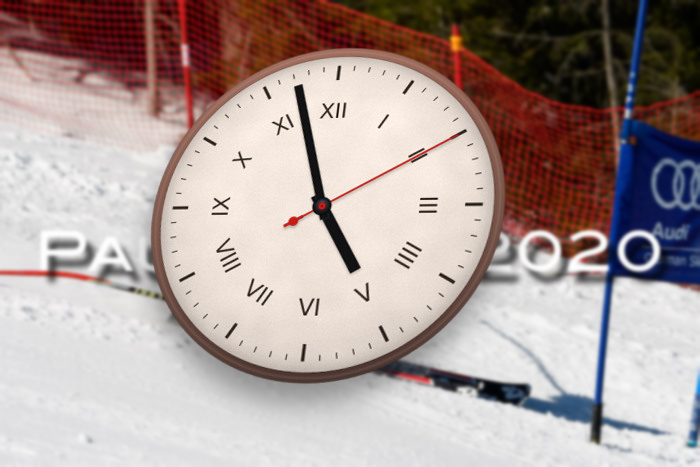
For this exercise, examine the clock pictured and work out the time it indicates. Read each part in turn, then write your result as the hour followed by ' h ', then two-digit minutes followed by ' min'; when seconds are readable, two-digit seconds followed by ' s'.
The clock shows 4 h 57 min 10 s
